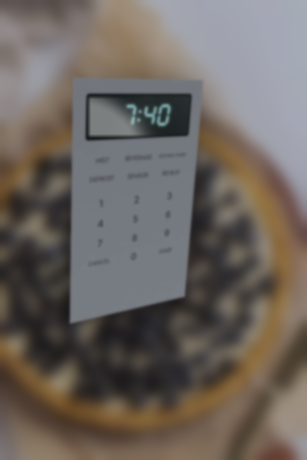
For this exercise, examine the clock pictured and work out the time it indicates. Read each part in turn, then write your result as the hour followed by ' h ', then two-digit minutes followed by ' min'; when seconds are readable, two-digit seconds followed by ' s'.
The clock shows 7 h 40 min
